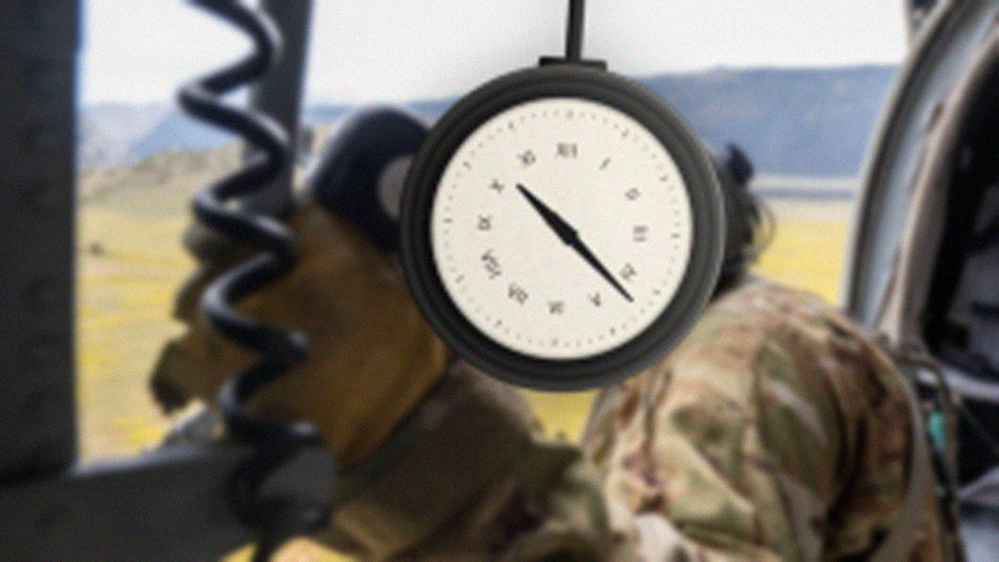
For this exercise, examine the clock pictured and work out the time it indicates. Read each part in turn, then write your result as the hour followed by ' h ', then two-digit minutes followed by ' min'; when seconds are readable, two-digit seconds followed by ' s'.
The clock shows 10 h 22 min
